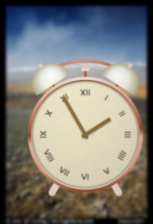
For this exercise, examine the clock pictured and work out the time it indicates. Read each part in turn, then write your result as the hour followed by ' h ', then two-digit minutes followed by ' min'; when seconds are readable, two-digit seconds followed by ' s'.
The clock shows 1 h 55 min
